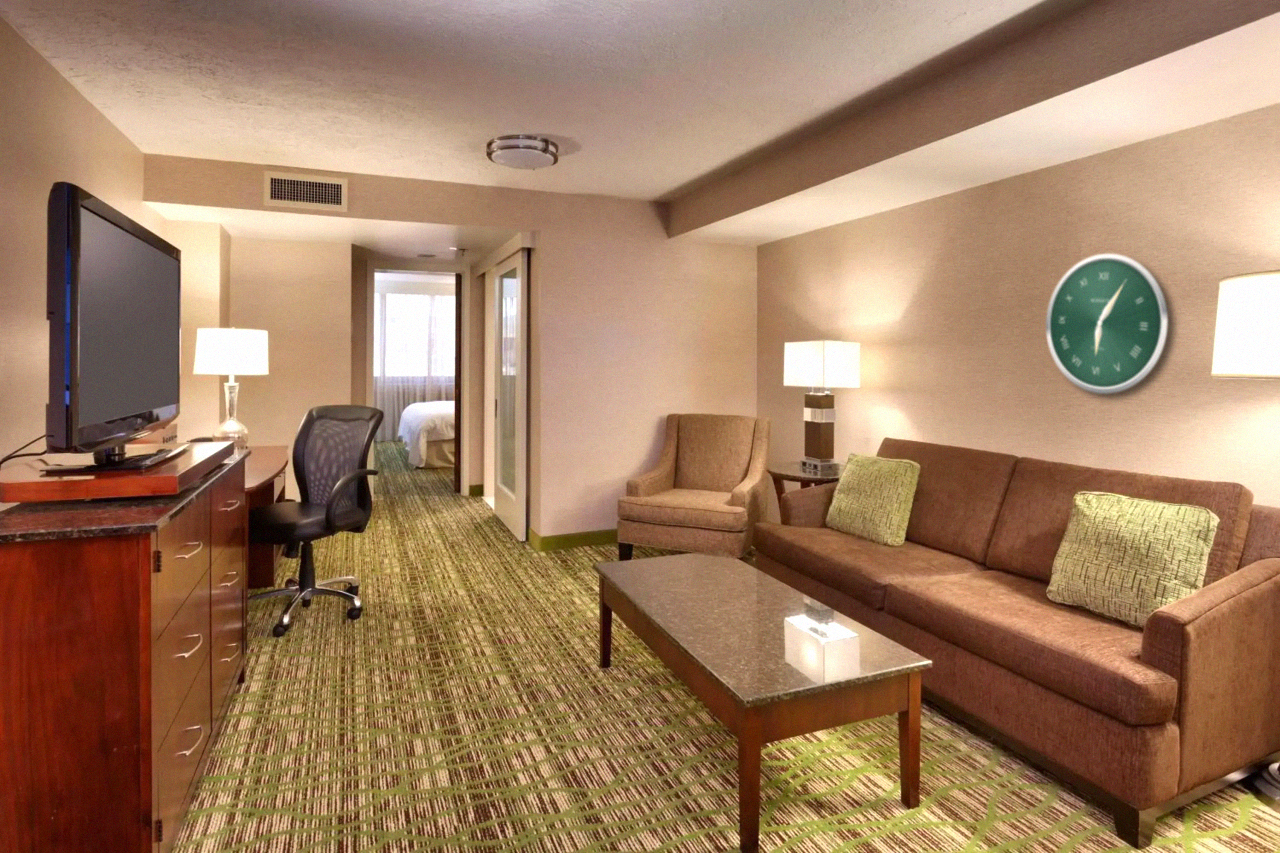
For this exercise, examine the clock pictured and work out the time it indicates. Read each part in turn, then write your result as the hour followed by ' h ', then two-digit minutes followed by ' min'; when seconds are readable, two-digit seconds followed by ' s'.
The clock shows 6 h 05 min
